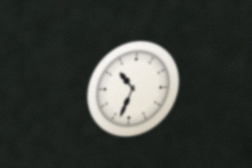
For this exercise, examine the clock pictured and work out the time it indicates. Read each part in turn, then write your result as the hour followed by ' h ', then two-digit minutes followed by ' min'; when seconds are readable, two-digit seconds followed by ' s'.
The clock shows 10 h 33 min
